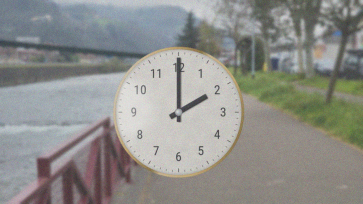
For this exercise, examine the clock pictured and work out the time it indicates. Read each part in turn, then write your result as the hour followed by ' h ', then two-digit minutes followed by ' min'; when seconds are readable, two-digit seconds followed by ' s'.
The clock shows 2 h 00 min
